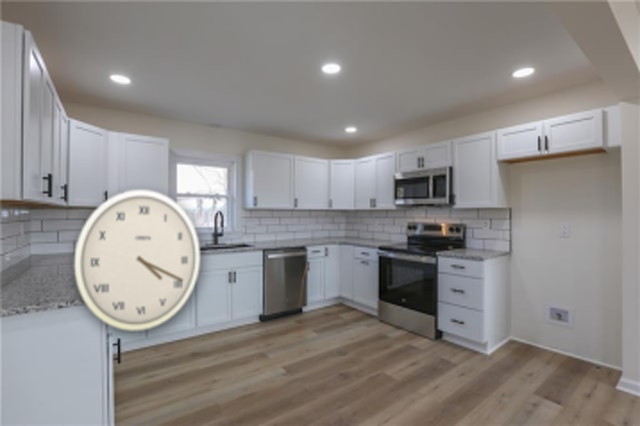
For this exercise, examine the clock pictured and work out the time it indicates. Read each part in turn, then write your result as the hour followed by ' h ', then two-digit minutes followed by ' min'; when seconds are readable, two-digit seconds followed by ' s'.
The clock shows 4 h 19 min
